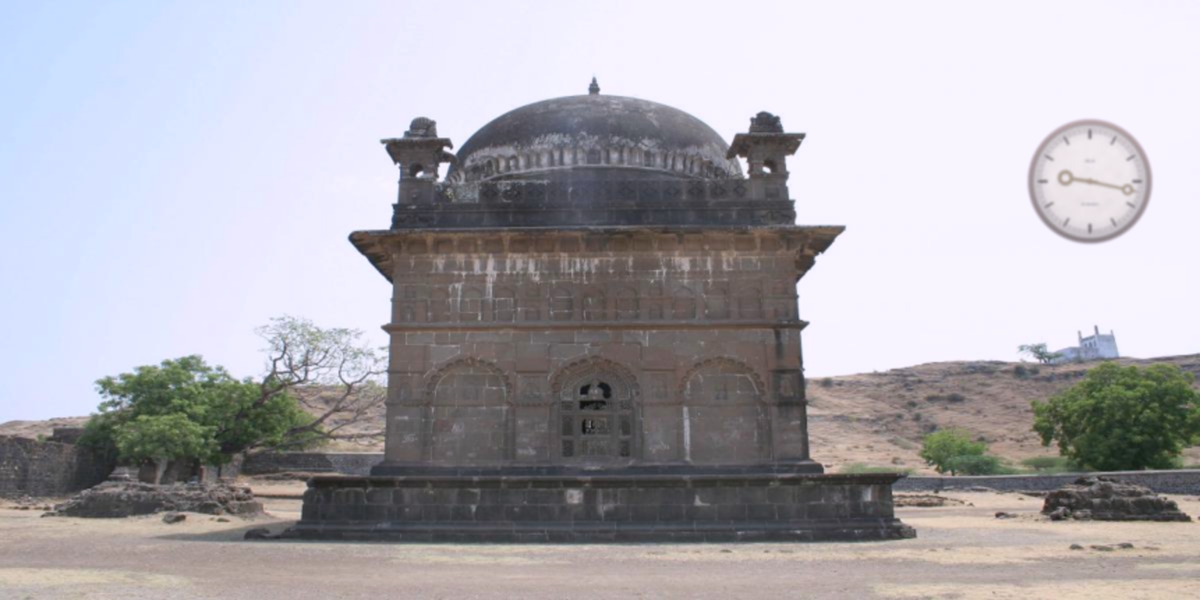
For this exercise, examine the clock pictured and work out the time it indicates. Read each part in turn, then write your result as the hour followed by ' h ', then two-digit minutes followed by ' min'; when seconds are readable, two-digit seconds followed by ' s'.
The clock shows 9 h 17 min
